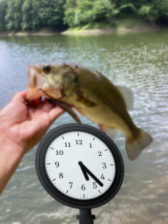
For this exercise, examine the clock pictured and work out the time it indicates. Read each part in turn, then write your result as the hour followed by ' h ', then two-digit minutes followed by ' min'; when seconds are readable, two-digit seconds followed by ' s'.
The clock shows 5 h 23 min
